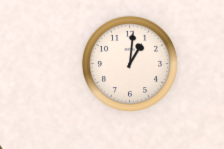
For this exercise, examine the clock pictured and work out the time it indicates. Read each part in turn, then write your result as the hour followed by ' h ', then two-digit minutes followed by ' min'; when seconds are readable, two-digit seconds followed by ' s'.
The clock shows 1 h 01 min
